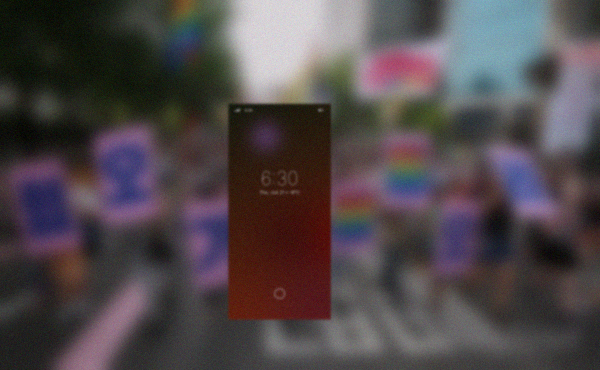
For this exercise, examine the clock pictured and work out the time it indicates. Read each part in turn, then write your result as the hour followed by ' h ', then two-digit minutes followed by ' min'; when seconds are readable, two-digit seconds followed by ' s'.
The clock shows 6 h 30 min
